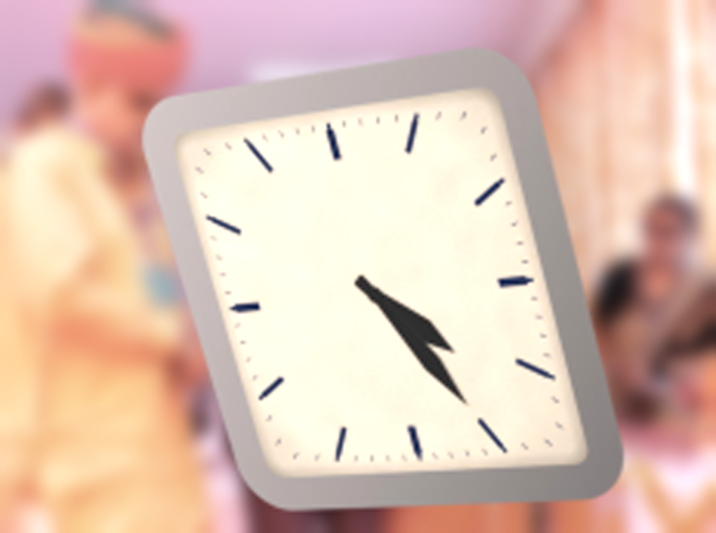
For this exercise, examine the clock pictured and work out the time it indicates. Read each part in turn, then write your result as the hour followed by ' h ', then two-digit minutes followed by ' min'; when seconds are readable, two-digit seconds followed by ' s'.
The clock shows 4 h 25 min
